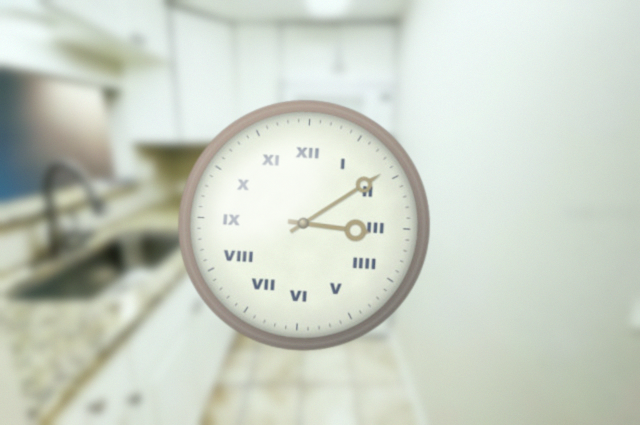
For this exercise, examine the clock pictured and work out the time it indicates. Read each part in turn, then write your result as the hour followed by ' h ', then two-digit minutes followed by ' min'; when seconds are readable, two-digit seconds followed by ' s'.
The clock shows 3 h 09 min
